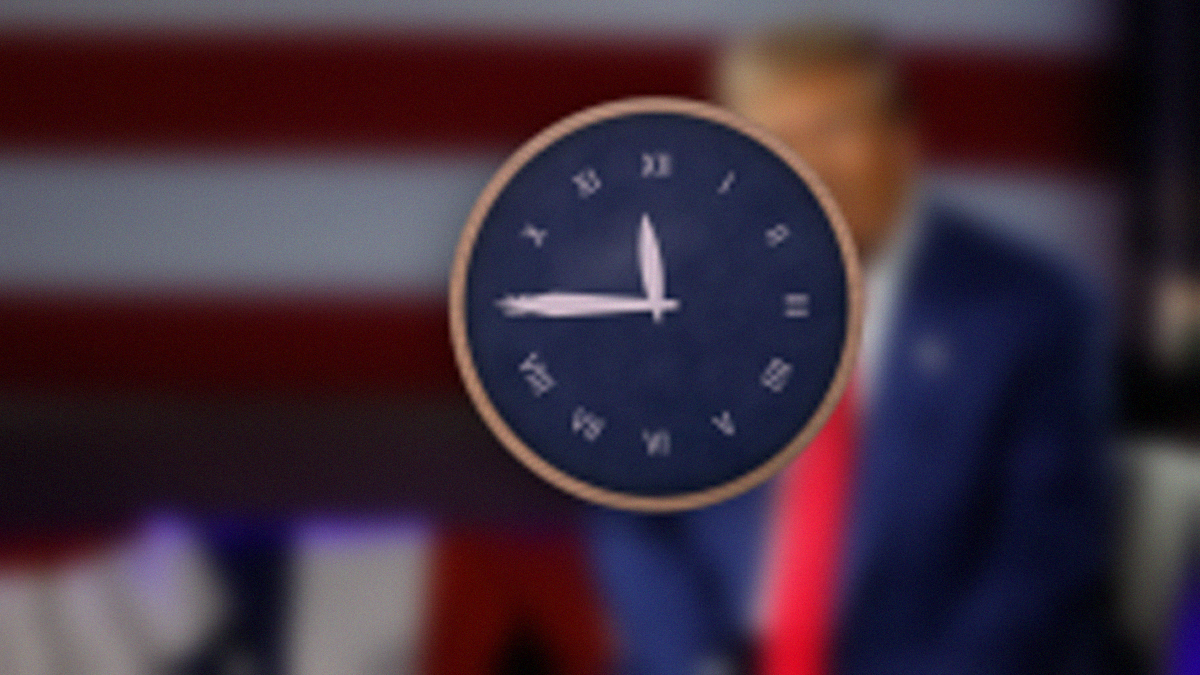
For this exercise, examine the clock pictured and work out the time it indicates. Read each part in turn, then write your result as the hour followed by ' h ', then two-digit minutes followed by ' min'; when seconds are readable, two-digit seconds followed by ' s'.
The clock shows 11 h 45 min
